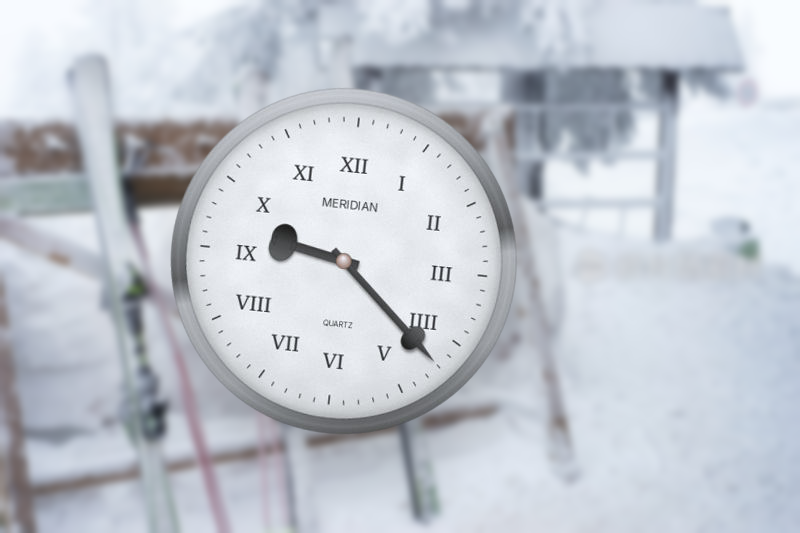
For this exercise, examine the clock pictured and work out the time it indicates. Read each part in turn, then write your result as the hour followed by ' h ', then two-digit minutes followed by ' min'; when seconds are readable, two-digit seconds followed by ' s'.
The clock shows 9 h 22 min
